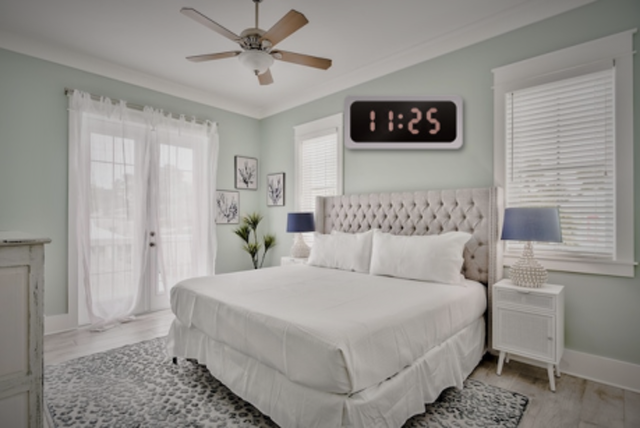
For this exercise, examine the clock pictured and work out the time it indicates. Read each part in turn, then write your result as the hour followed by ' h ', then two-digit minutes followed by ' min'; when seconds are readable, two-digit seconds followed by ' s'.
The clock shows 11 h 25 min
